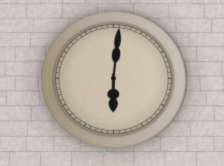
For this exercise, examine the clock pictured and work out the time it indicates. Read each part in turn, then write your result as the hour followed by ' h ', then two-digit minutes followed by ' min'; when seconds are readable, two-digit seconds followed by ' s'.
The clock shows 6 h 01 min
